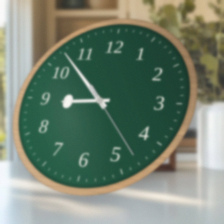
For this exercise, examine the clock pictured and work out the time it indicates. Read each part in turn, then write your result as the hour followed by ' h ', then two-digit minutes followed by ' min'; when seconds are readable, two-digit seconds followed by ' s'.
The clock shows 8 h 52 min 23 s
